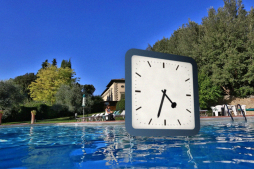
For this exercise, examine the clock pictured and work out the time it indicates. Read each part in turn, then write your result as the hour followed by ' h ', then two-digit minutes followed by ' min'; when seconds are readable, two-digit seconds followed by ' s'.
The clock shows 4 h 33 min
